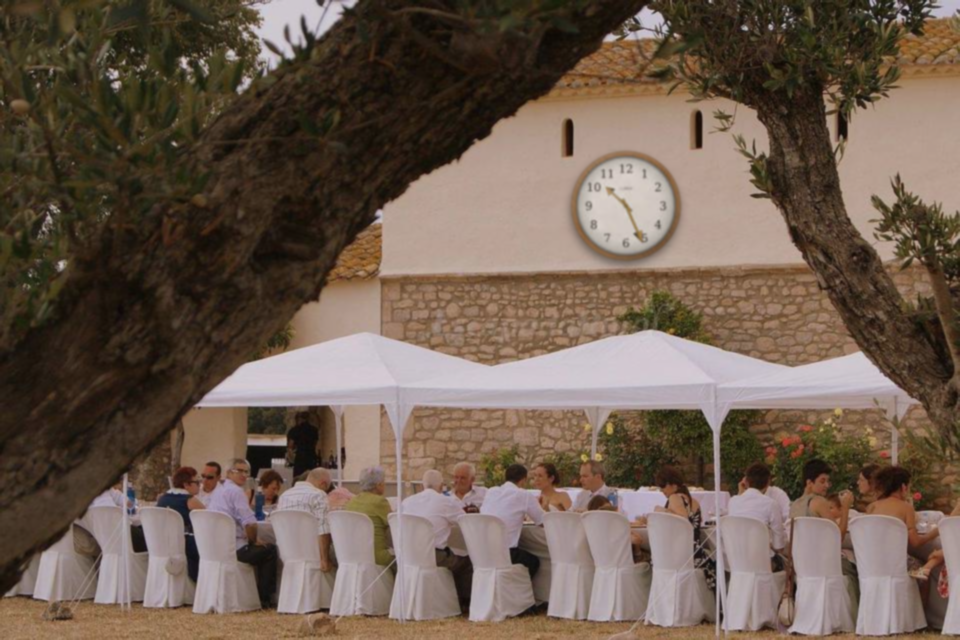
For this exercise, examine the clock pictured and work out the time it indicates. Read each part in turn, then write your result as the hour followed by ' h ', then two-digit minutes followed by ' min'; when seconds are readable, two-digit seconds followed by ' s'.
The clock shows 10 h 26 min
